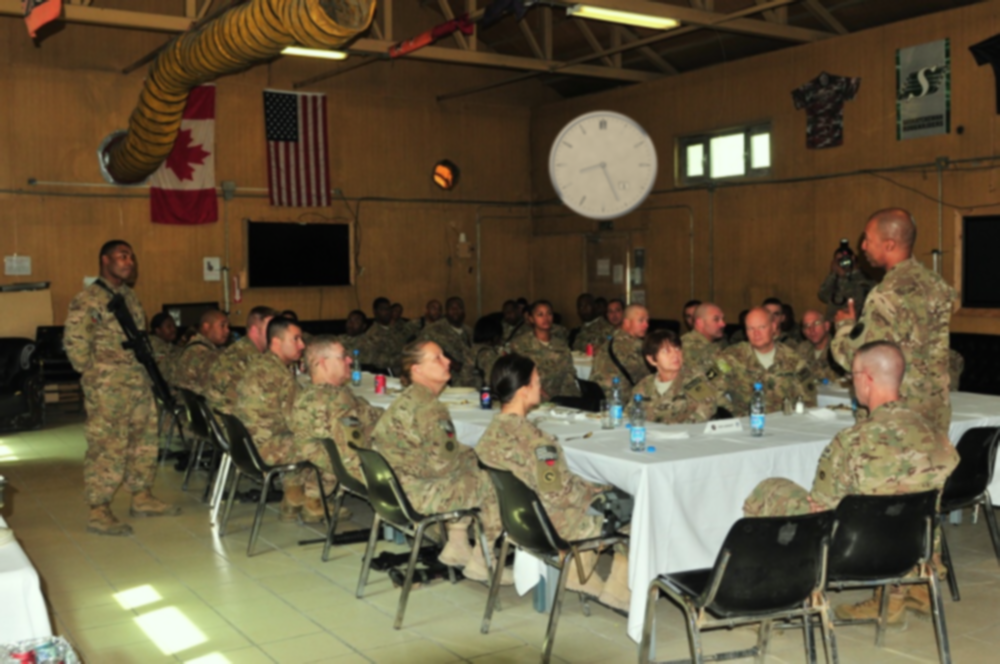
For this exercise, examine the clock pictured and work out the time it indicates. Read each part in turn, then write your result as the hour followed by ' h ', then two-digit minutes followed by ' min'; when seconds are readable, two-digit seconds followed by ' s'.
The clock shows 8 h 26 min
